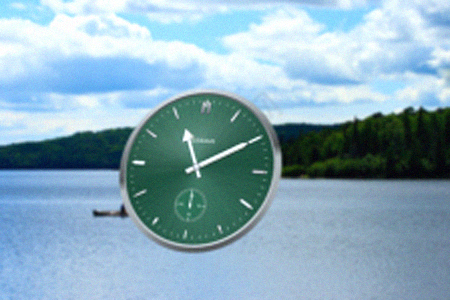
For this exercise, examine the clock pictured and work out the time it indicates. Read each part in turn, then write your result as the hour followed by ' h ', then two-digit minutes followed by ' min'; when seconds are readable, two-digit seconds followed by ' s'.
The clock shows 11 h 10 min
